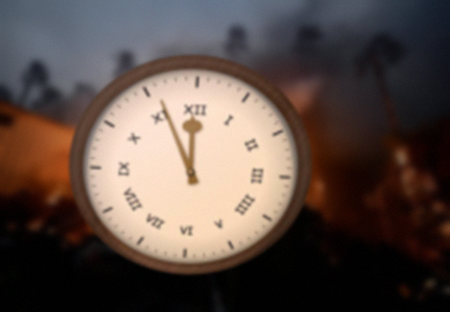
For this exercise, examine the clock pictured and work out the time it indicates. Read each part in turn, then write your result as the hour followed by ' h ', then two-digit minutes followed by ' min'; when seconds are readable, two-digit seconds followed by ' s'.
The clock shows 11 h 56 min
